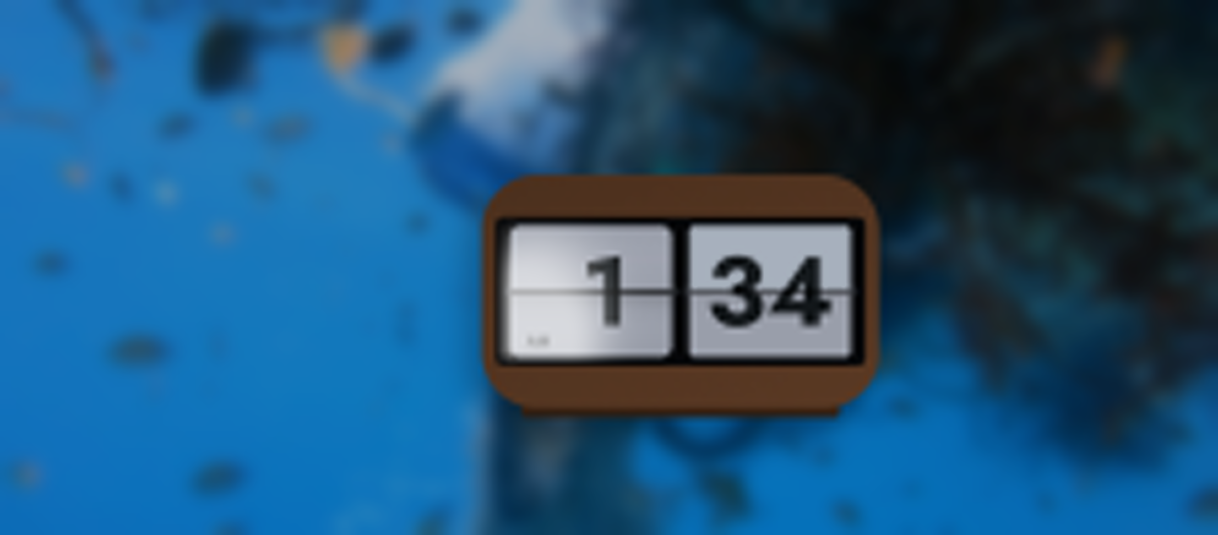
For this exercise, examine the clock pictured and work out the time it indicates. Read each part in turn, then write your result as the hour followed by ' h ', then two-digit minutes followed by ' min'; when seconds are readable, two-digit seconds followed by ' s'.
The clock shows 1 h 34 min
